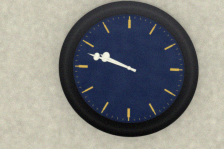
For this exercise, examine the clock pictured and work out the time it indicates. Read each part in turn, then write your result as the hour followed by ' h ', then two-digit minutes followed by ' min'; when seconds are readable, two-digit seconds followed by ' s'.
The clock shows 9 h 48 min
